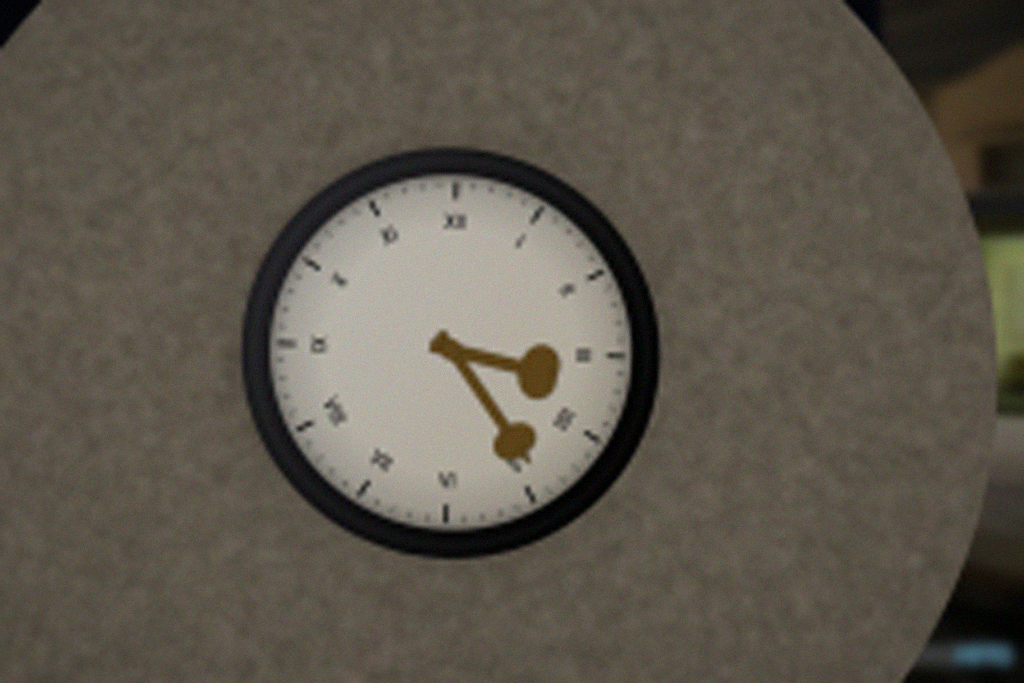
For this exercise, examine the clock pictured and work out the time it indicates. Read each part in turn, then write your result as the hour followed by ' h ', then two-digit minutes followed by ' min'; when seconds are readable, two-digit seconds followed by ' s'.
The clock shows 3 h 24 min
